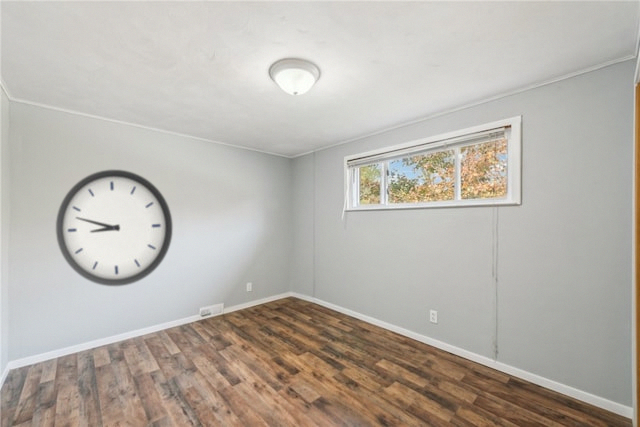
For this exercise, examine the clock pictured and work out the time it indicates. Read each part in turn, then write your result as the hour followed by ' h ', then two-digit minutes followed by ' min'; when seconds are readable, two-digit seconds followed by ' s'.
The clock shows 8 h 48 min
